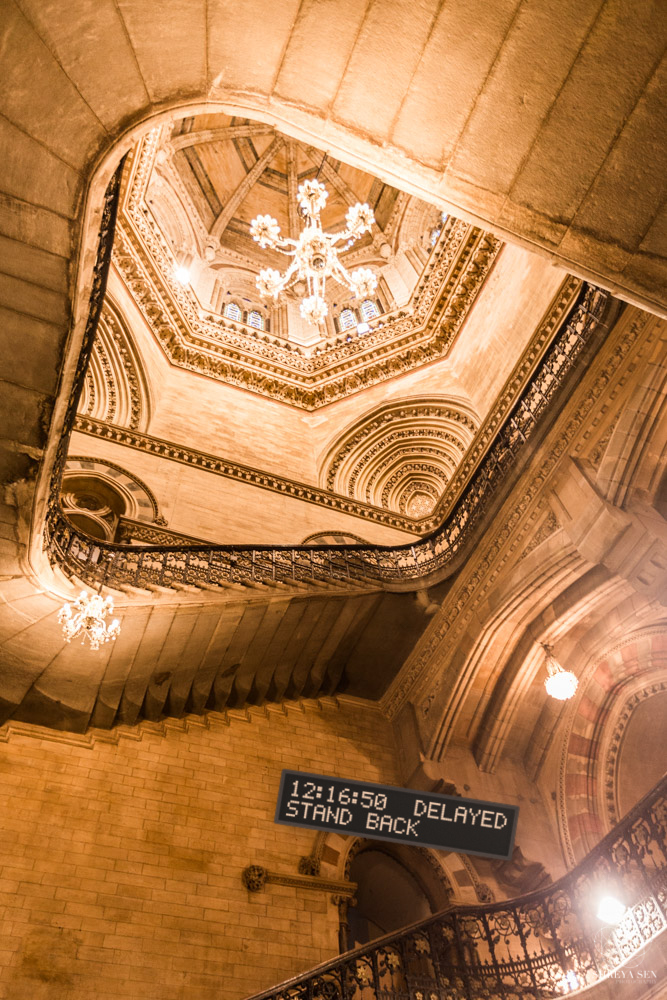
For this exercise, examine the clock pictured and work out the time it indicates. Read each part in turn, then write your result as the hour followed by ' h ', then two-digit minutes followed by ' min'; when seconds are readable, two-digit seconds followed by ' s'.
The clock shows 12 h 16 min 50 s
